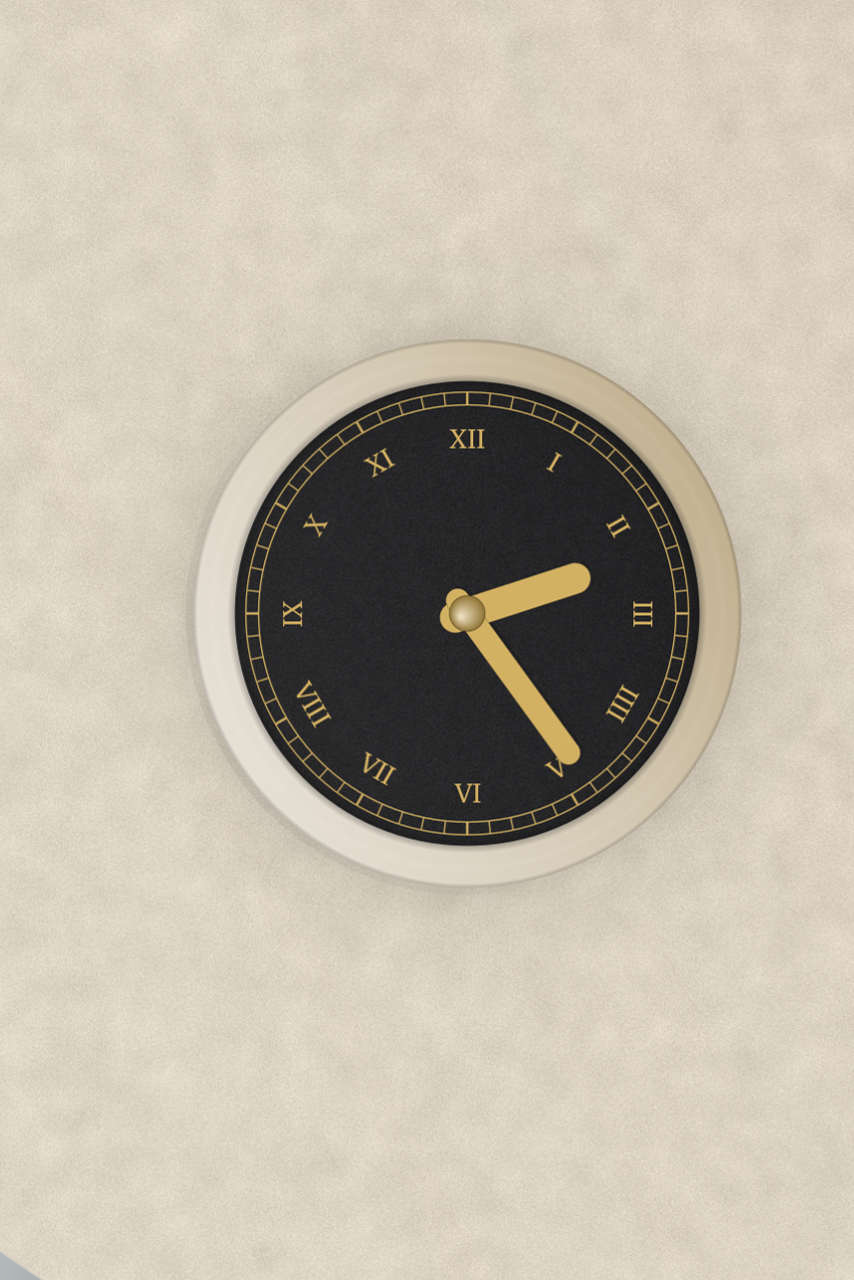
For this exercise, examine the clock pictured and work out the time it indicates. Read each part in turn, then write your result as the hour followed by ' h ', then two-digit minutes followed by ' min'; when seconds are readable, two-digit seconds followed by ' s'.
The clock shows 2 h 24 min
